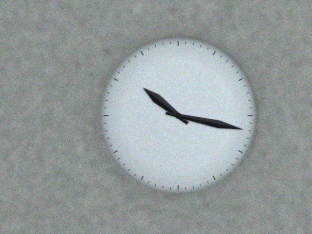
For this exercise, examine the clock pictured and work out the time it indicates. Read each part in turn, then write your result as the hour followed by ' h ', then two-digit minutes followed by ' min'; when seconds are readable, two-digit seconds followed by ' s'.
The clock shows 10 h 17 min
